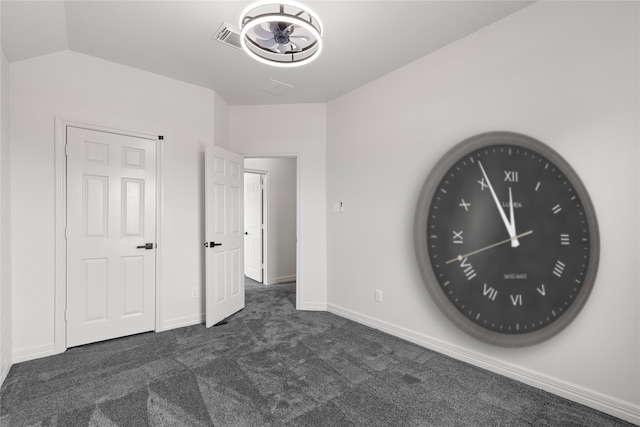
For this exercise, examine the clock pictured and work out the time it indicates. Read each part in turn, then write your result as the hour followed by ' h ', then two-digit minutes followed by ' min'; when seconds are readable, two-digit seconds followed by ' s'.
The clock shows 11 h 55 min 42 s
